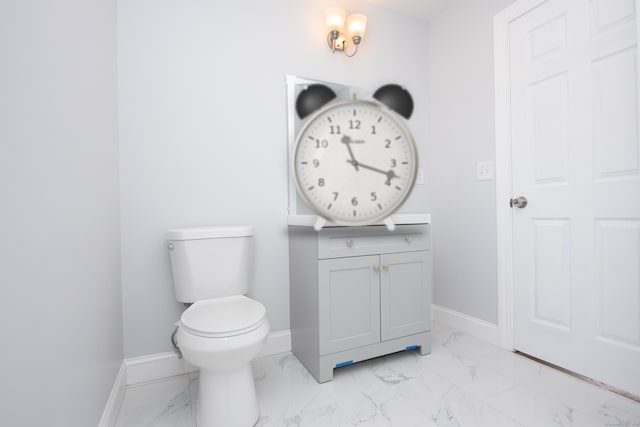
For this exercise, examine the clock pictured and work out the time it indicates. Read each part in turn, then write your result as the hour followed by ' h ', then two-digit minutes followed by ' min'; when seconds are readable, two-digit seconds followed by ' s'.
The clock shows 11 h 18 min
